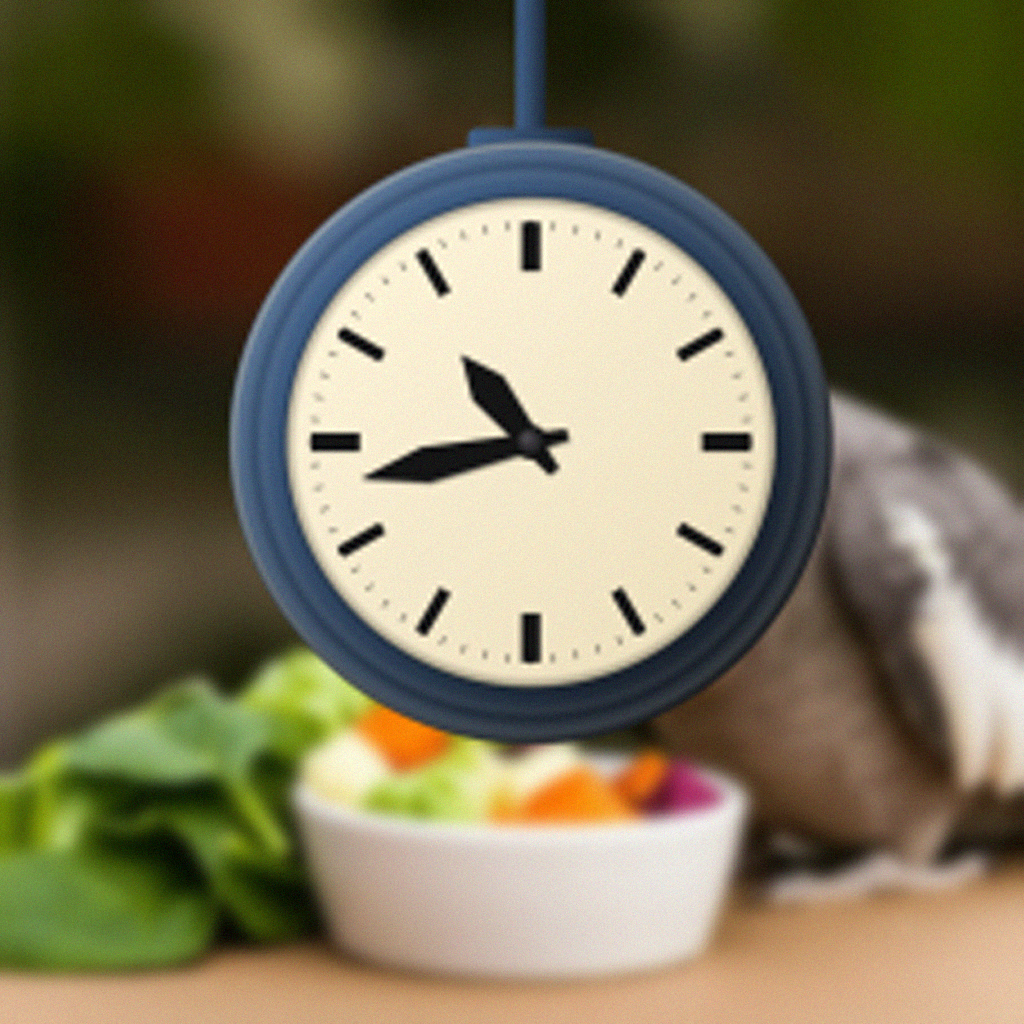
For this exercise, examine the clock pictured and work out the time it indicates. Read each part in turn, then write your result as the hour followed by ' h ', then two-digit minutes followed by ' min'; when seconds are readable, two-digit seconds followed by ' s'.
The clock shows 10 h 43 min
